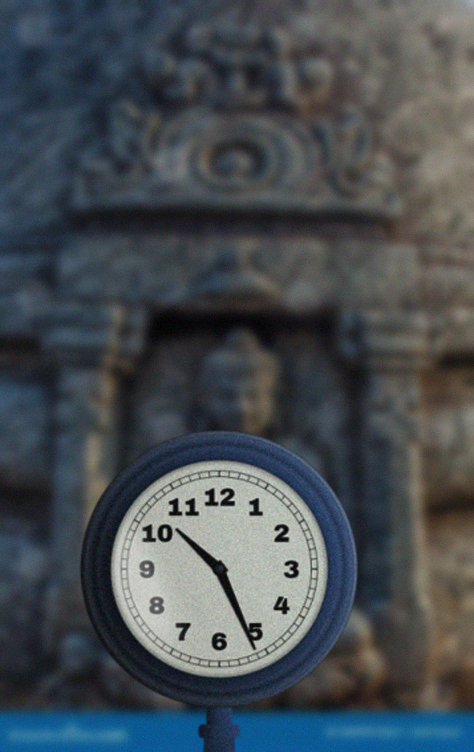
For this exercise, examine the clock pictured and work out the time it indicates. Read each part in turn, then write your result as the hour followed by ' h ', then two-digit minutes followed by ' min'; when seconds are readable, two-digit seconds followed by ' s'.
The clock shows 10 h 26 min
